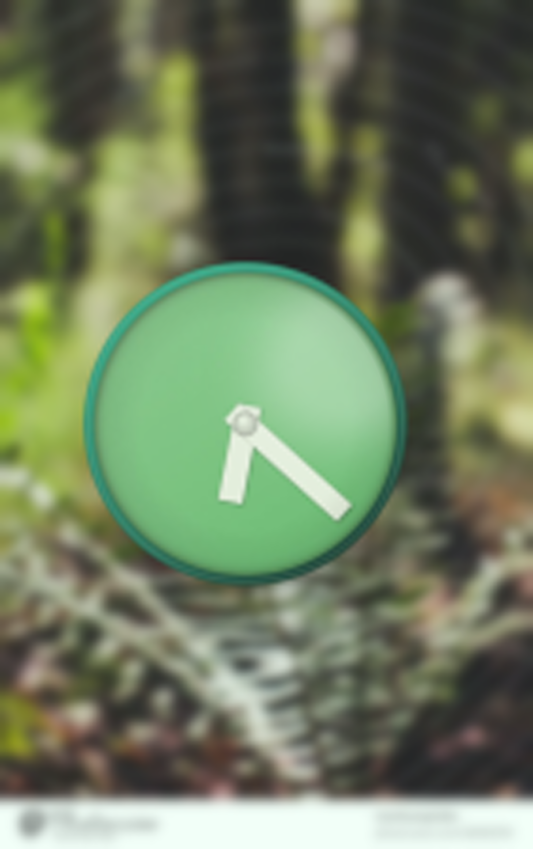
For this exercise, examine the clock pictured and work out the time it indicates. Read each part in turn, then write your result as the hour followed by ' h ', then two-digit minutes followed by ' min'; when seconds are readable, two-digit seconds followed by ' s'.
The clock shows 6 h 22 min
